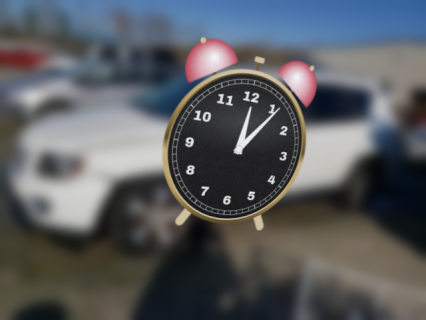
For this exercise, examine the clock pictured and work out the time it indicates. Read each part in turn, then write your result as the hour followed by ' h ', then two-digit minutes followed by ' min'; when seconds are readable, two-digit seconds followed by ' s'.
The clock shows 12 h 06 min
